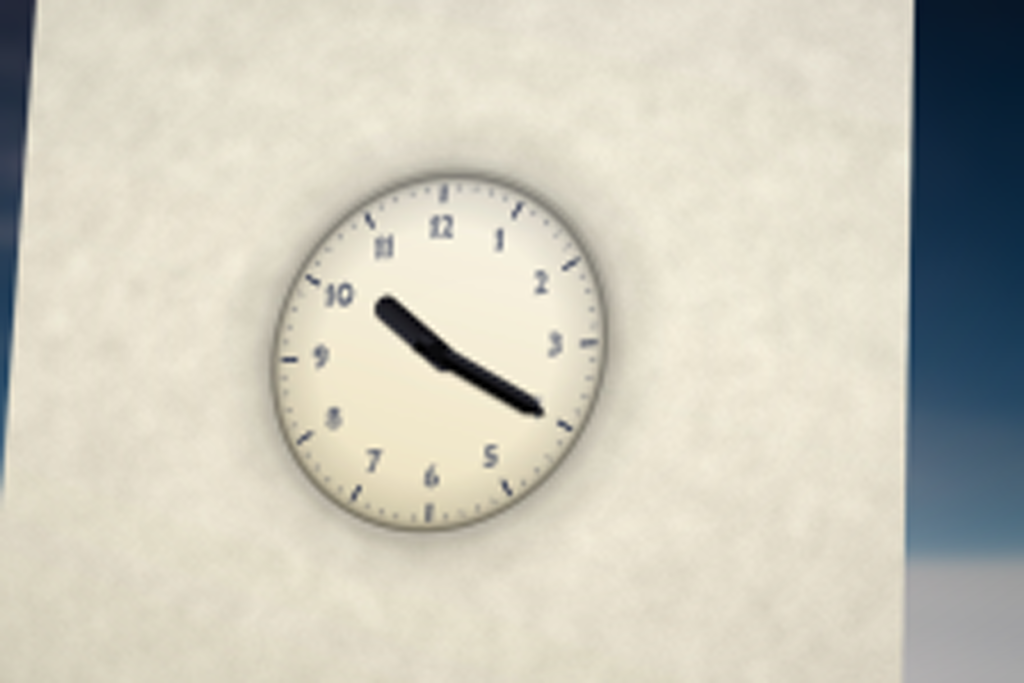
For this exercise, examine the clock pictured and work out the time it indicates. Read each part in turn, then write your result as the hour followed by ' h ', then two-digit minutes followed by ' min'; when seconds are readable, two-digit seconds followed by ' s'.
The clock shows 10 h 20 min
